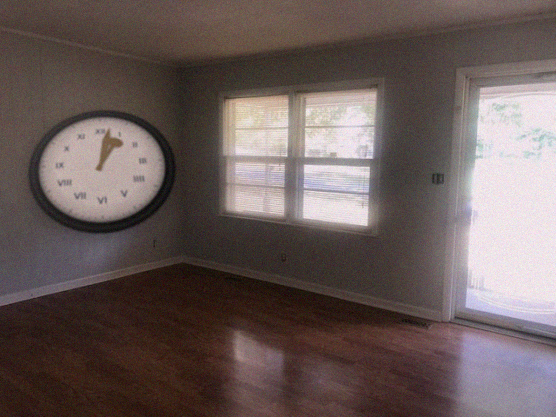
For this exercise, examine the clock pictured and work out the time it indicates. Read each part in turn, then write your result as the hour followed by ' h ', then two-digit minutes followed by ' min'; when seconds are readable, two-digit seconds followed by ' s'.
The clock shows 1 h 02 min
